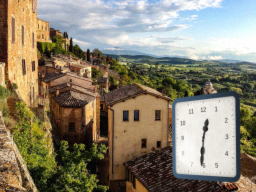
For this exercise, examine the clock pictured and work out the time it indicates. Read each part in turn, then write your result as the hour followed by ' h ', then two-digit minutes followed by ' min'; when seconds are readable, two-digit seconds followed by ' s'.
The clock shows 12 h 31 min
